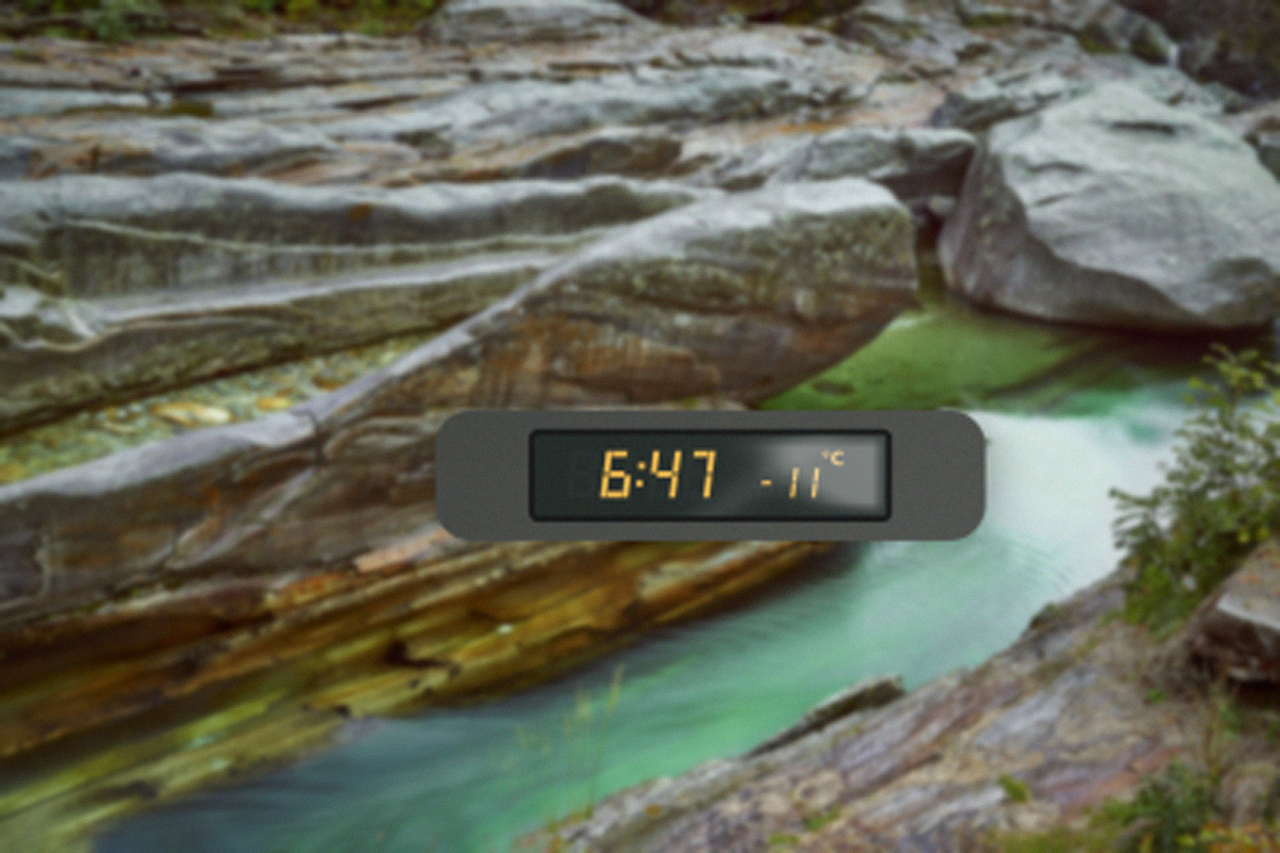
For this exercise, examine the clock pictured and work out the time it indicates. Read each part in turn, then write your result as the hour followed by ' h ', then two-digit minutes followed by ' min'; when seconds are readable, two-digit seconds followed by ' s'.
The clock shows 6 h 47 min
